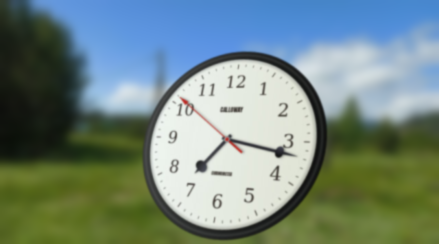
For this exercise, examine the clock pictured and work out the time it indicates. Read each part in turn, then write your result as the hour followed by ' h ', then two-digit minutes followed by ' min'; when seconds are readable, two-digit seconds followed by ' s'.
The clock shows 7 h 16 min 51 s
